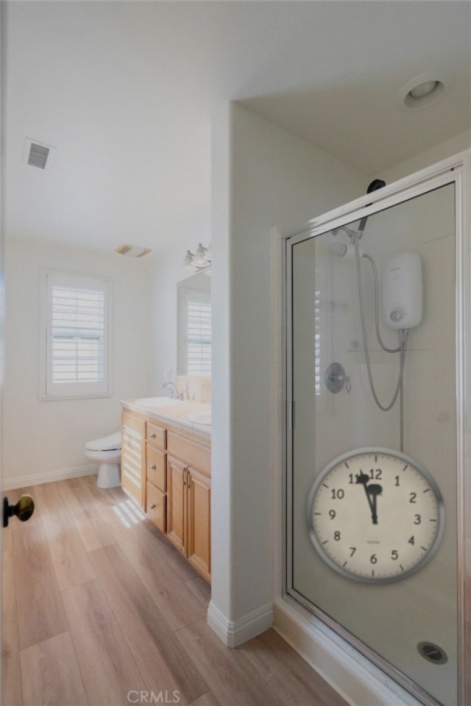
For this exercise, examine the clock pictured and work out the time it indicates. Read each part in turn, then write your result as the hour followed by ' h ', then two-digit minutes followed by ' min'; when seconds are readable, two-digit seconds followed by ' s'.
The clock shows 11 h 57 min
